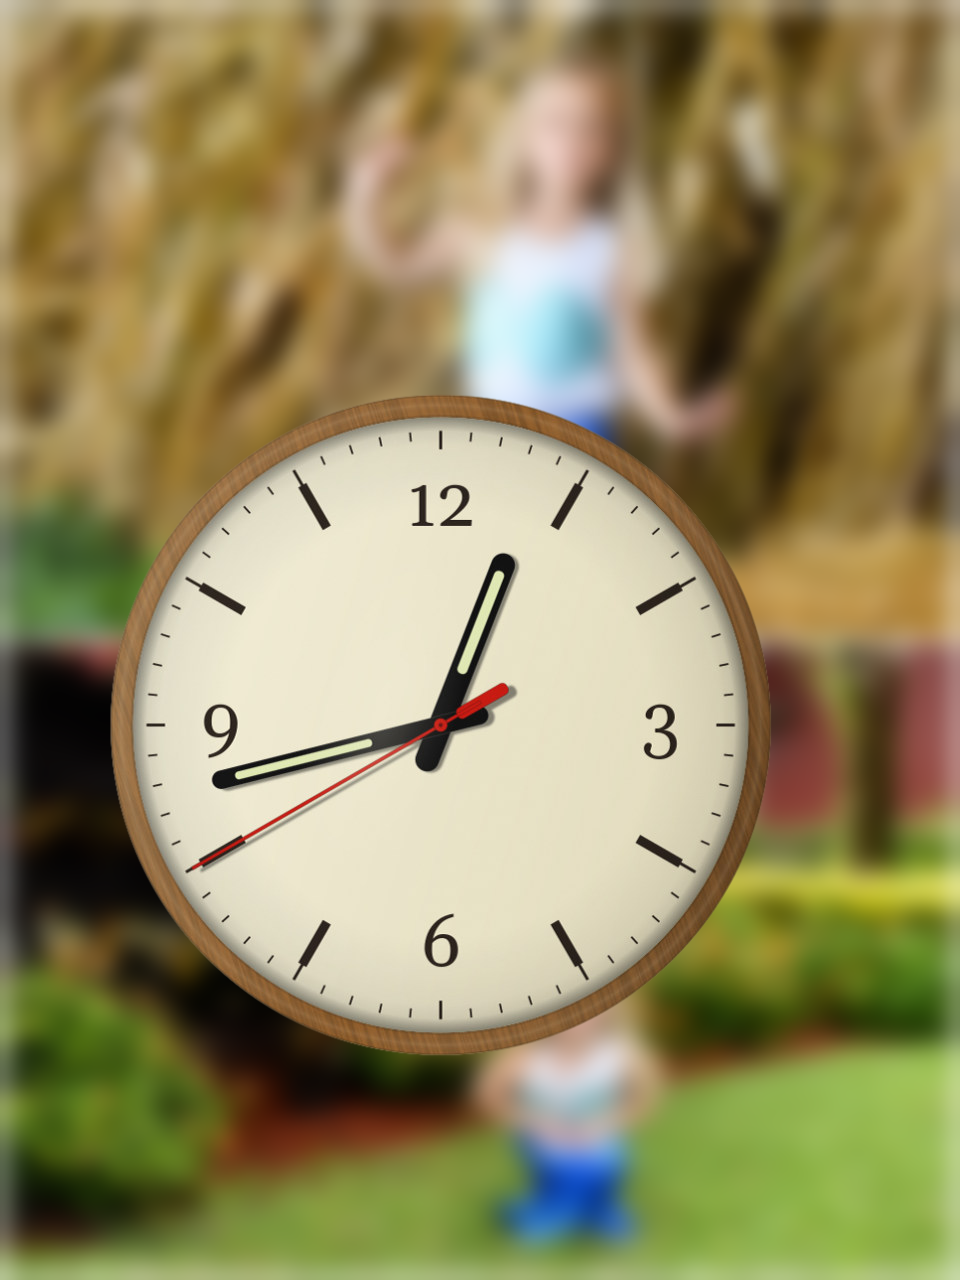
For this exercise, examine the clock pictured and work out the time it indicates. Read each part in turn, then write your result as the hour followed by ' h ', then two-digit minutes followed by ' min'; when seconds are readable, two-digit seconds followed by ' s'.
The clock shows 12 h 42 min 40 s
